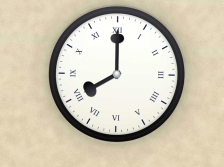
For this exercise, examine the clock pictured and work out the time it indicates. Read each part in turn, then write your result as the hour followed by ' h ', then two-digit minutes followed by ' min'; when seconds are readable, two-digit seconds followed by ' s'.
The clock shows 8 h 00 min
